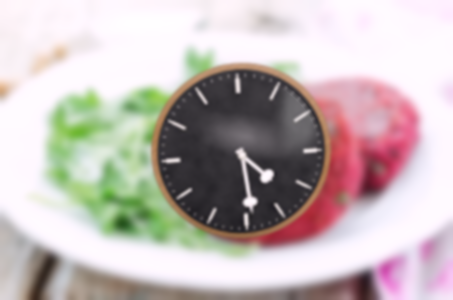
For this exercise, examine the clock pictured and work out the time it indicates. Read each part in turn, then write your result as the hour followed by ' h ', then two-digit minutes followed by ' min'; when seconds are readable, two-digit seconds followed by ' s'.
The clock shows 4 h 29 min
